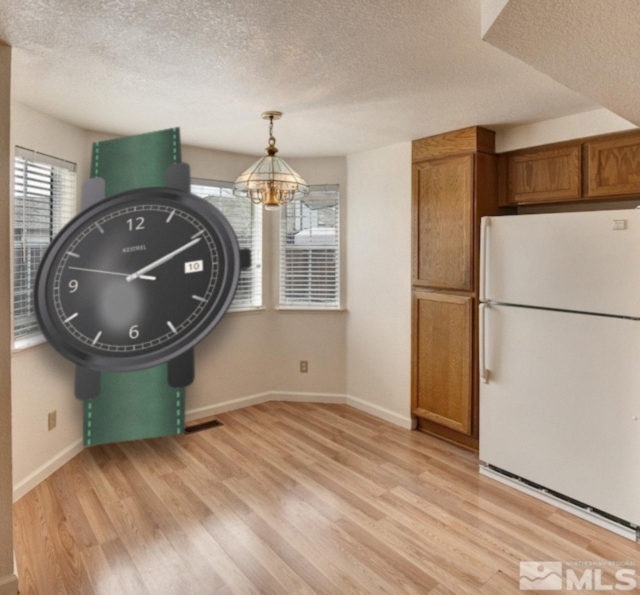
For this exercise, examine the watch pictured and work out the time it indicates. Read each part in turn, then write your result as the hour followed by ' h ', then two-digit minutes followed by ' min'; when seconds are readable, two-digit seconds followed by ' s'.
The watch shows 2 h 10 min 48 s
